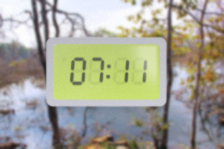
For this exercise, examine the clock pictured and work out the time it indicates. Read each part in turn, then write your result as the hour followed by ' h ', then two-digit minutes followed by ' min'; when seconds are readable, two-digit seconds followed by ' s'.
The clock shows 7 h 11 min
